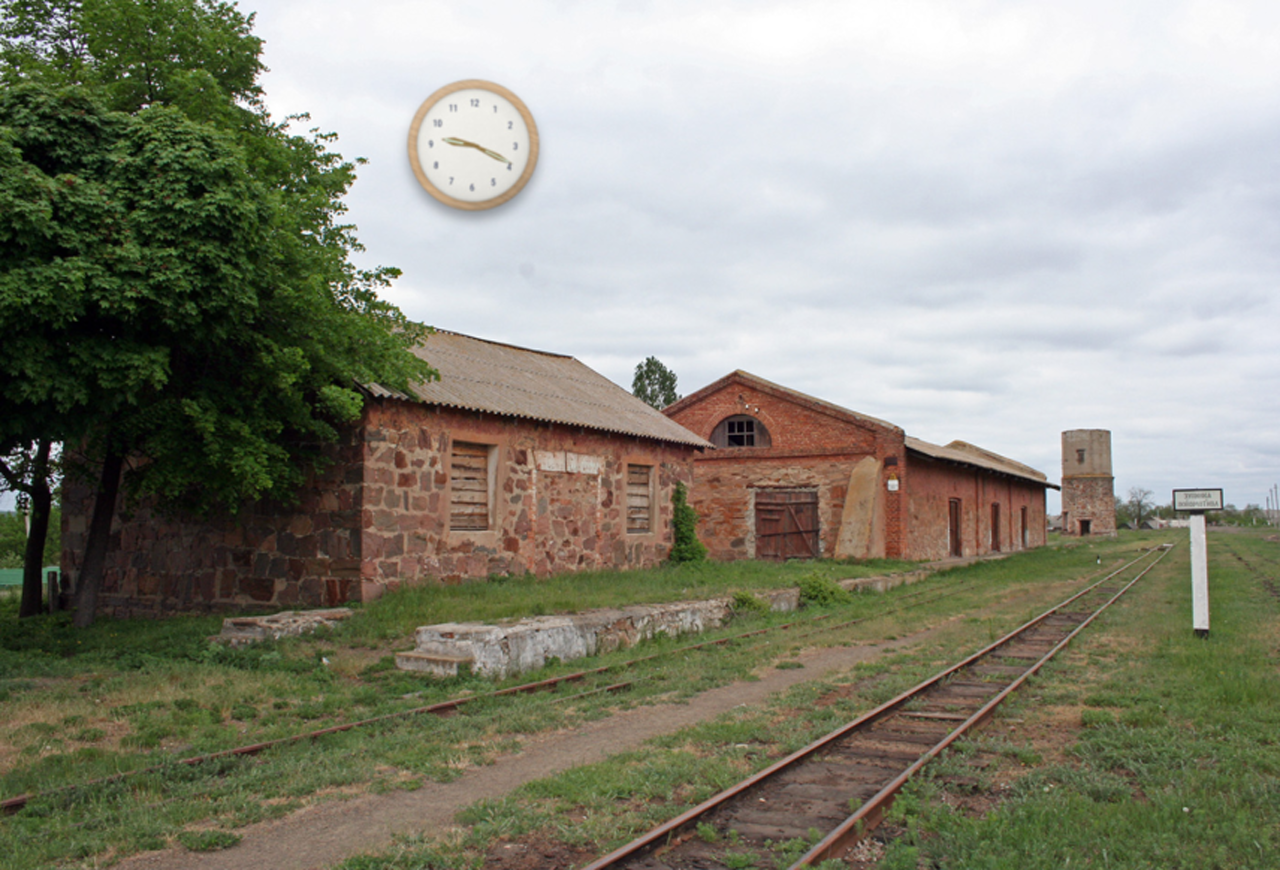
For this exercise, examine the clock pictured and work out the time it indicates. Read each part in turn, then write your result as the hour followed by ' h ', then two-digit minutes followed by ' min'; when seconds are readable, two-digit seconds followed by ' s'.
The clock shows 9 h 19 min
